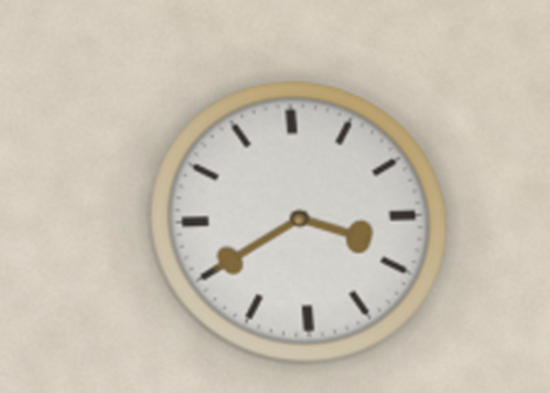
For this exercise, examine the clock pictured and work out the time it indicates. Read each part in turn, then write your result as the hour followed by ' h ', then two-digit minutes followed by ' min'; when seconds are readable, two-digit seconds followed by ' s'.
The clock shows 3 h 40 min
